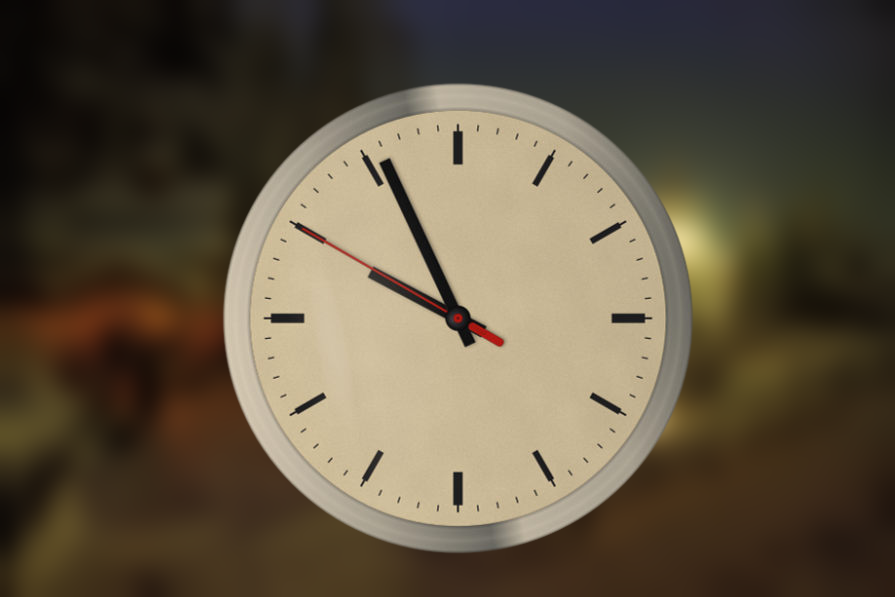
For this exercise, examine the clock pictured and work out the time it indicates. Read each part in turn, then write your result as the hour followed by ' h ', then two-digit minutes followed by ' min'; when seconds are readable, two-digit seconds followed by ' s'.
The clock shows 9 h 55 min 50 s
